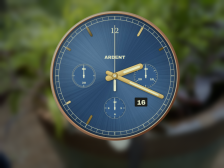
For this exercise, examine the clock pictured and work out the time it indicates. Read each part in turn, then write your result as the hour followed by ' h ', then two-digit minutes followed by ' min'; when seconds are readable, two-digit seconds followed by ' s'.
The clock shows 2 h 19 min
